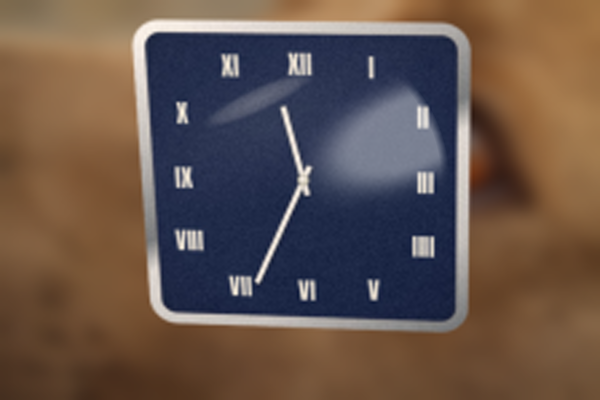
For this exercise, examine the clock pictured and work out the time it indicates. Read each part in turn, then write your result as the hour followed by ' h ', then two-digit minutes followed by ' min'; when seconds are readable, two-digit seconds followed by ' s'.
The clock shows 11 h 34 min
